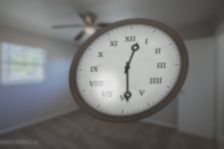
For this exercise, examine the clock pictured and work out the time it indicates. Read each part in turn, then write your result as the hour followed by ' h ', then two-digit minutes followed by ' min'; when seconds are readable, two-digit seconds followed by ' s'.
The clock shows 12 h 29 min
